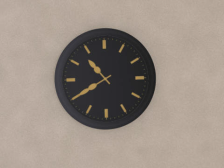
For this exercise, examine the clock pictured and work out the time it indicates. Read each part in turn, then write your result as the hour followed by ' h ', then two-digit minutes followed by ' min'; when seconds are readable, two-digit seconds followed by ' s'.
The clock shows 10 h 40 min
